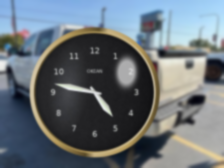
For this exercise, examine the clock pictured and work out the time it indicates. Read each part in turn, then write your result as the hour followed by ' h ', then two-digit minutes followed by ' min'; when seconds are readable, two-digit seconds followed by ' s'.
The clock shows 4 h 47 min
